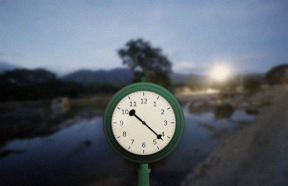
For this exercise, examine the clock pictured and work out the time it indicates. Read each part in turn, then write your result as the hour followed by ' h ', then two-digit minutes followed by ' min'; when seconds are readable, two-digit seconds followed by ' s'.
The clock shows 10 h 22 min
